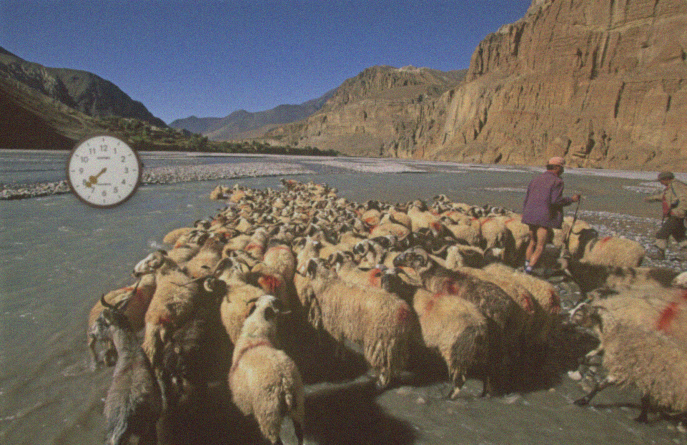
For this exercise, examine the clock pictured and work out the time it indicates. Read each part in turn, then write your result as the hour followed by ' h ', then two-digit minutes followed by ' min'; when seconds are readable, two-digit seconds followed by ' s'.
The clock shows 7 h 38 min
